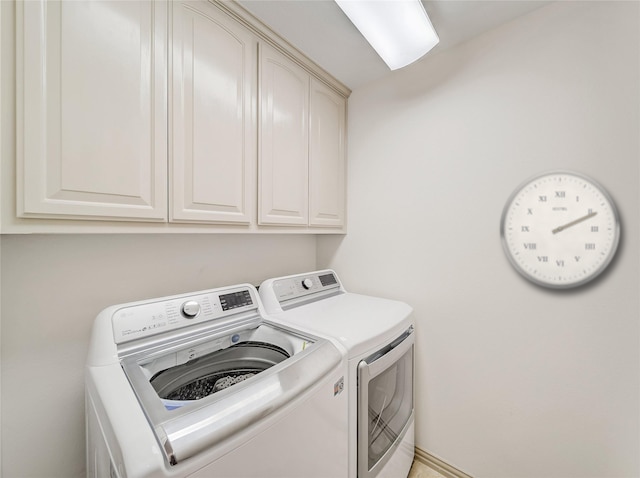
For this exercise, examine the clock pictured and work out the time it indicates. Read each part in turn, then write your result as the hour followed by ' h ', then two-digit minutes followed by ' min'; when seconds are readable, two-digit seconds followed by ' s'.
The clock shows 2 h 11 min
